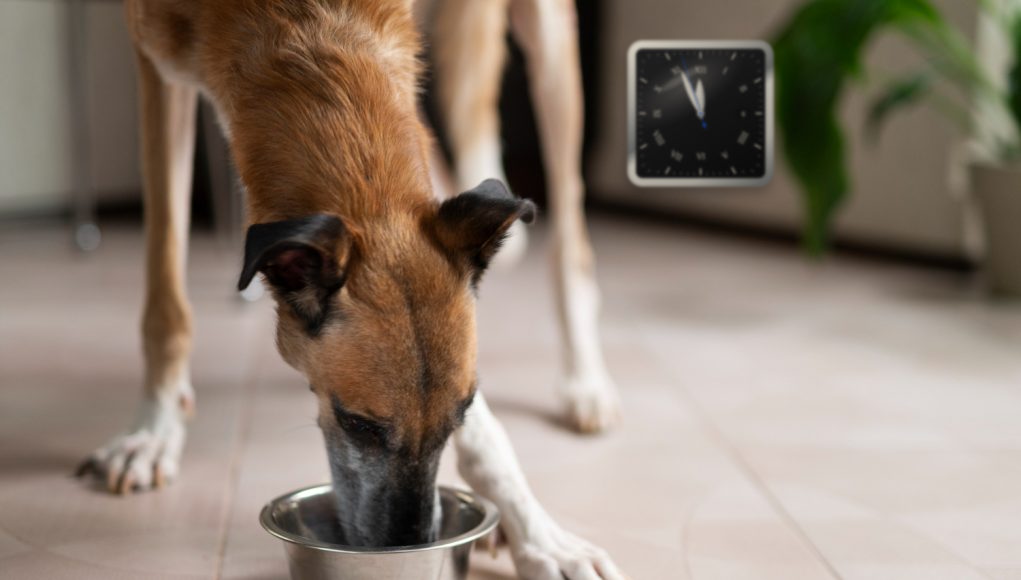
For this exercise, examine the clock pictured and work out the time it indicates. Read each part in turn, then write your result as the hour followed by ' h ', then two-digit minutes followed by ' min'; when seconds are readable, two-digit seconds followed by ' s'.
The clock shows 11 h 55 min 57 s
